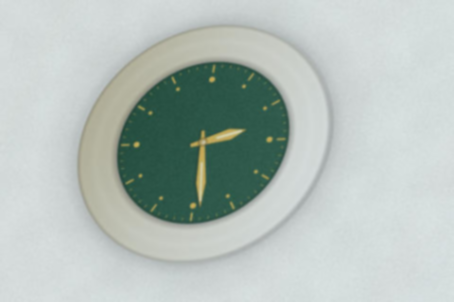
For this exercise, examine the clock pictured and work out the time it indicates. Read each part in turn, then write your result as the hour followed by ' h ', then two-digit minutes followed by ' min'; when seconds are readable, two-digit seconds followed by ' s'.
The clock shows 2 h 29 min
